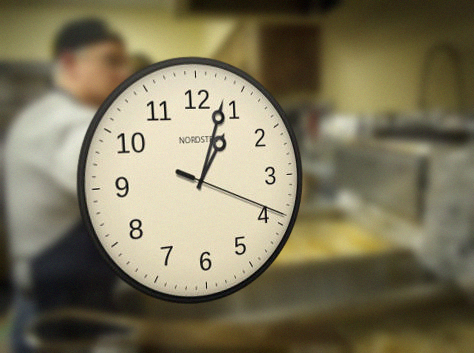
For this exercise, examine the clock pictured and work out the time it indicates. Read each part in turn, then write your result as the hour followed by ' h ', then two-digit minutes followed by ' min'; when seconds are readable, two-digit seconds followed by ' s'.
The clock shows 1 h 03 min 19 s
